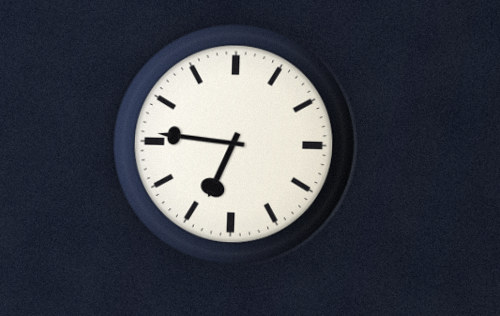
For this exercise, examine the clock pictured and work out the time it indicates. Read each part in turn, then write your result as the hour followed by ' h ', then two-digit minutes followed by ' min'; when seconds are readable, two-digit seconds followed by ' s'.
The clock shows 6 h 46 min
